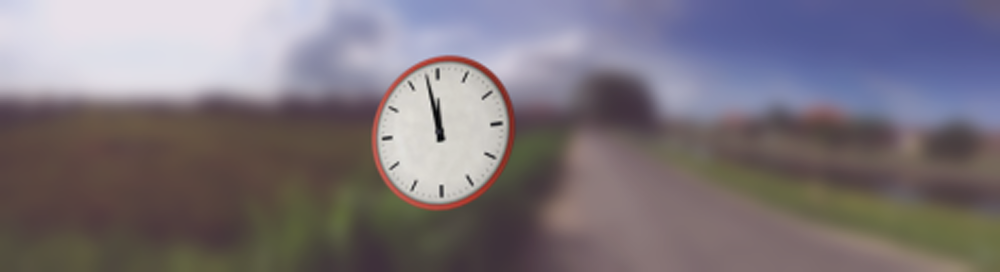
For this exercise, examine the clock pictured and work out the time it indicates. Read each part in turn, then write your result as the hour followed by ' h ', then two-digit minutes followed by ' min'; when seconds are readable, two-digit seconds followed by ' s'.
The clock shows 11 h 58 min
